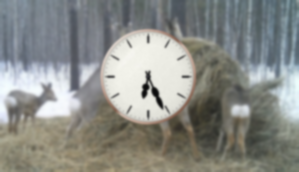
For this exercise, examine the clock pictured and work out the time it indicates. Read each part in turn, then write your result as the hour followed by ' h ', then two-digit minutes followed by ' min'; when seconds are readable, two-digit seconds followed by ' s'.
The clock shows 6 h 26 min
